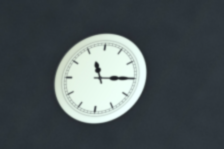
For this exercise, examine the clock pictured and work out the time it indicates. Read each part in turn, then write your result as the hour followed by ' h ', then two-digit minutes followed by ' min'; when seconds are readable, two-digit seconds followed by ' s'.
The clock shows 11 h 15 min
